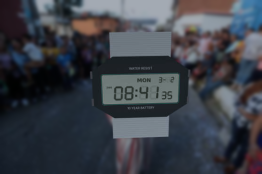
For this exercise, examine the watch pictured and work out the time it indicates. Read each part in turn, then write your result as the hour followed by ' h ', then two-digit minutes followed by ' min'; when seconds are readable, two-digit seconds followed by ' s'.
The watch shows 8 h 41 min 35 s
